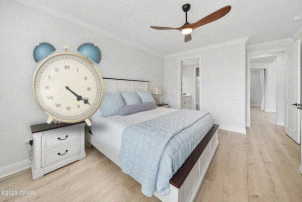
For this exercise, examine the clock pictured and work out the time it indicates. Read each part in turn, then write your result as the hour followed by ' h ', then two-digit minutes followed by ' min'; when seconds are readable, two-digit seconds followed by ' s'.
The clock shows 4 h 21 min
